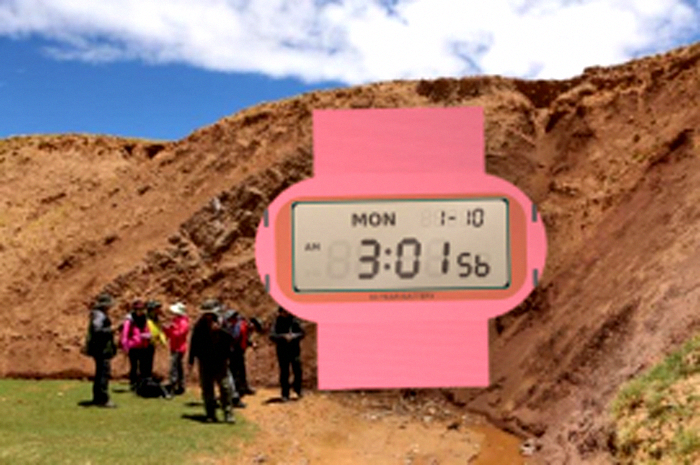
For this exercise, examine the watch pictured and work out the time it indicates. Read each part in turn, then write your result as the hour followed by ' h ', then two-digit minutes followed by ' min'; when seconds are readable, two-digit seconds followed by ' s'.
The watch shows 3 h 01 min 56 s
